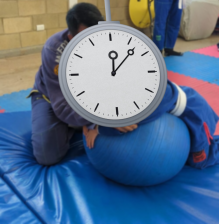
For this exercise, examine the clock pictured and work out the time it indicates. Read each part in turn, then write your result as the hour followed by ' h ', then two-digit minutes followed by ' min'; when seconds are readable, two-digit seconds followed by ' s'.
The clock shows 12 h 07 min
